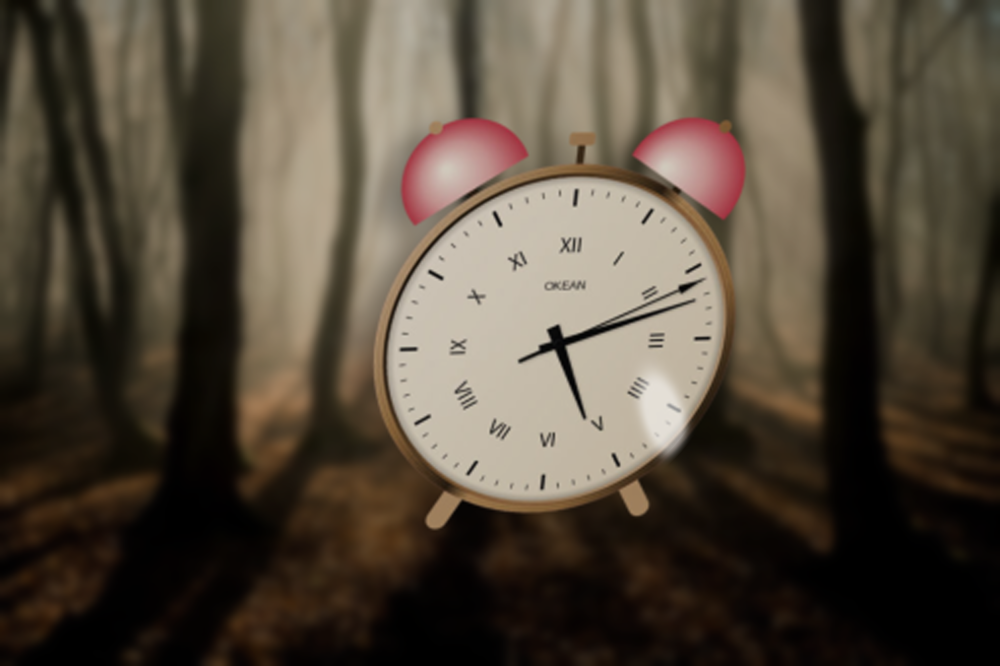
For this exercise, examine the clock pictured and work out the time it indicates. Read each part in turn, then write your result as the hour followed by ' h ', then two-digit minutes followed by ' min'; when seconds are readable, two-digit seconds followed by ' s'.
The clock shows 5 h 12 min 11 s
